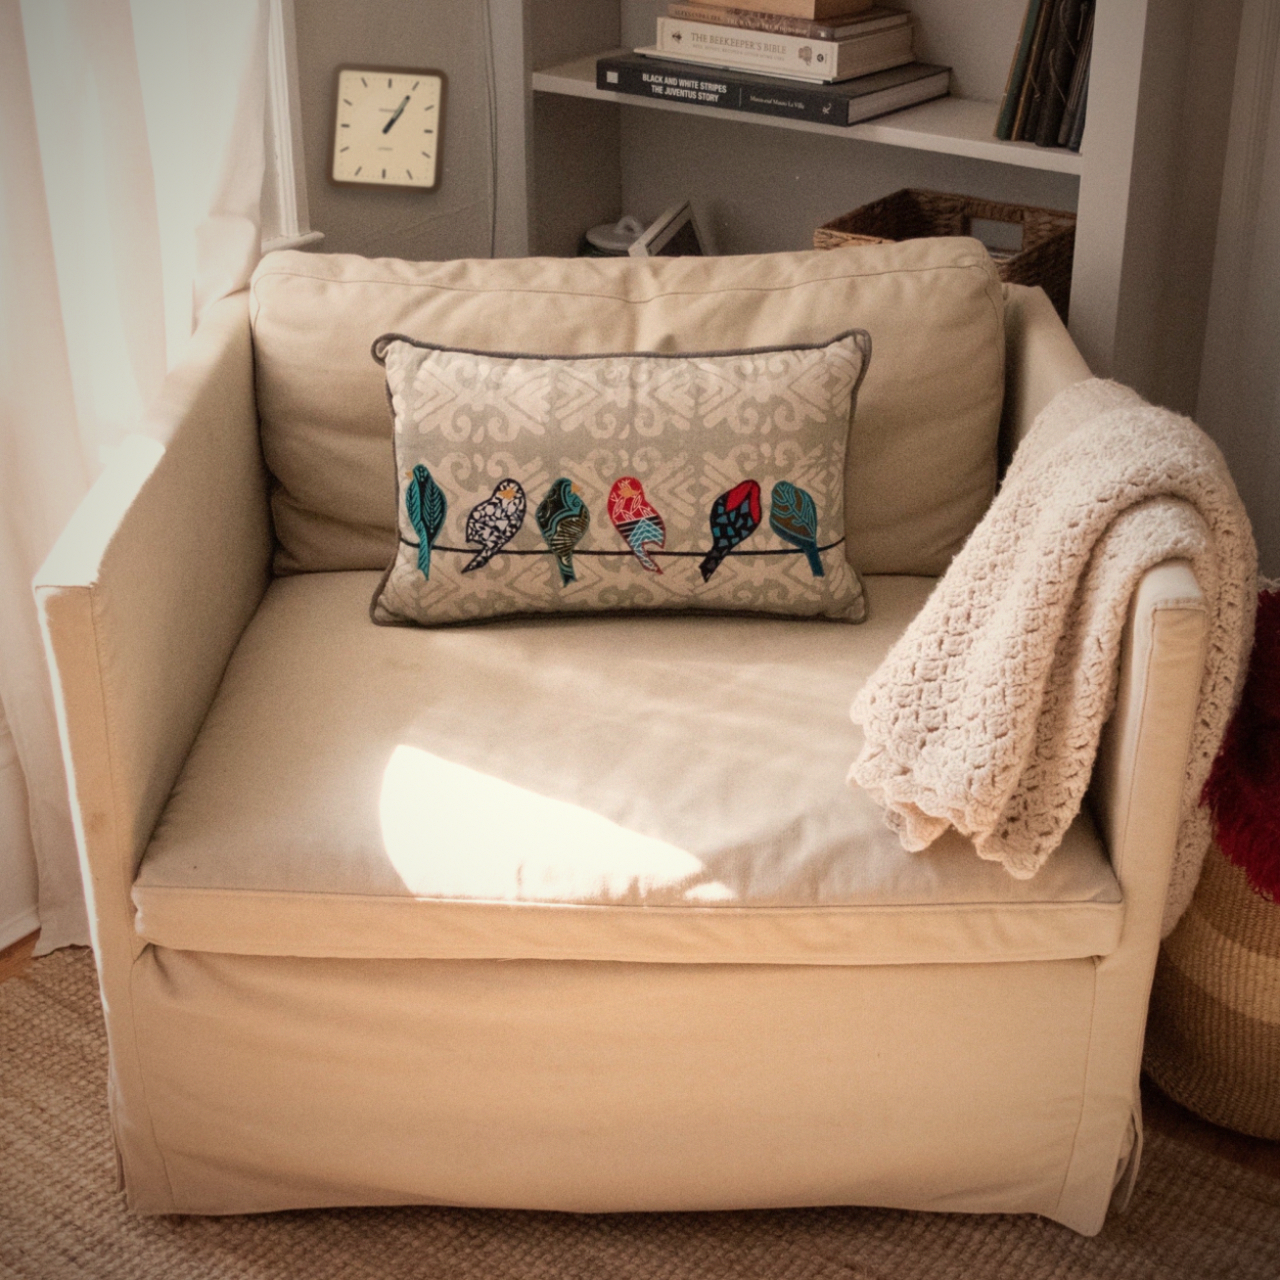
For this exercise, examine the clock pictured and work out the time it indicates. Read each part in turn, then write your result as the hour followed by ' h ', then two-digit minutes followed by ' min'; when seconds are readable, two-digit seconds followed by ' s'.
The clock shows 1 h 05 min
